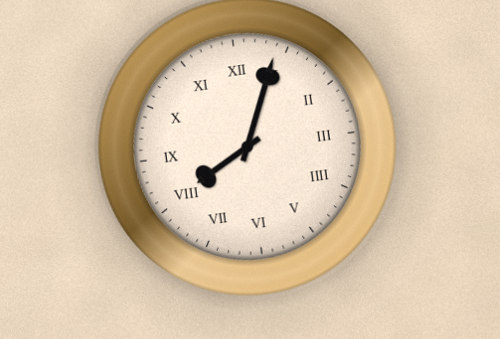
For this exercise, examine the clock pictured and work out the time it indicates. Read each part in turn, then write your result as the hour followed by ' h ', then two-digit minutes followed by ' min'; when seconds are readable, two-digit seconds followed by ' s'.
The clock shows 8 h 04 min
